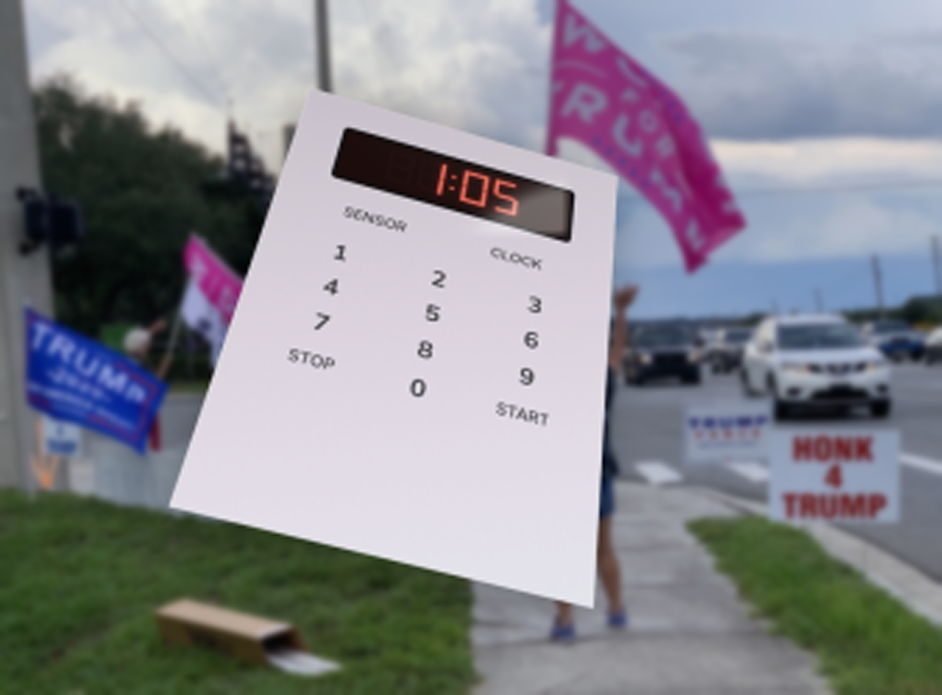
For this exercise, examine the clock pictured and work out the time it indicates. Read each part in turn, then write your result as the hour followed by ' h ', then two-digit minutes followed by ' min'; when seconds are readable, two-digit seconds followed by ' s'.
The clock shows 1 h 05 min
